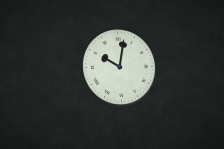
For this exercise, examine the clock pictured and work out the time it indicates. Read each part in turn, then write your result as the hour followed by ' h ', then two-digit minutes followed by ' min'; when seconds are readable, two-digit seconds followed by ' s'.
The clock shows 10 h 02 min
